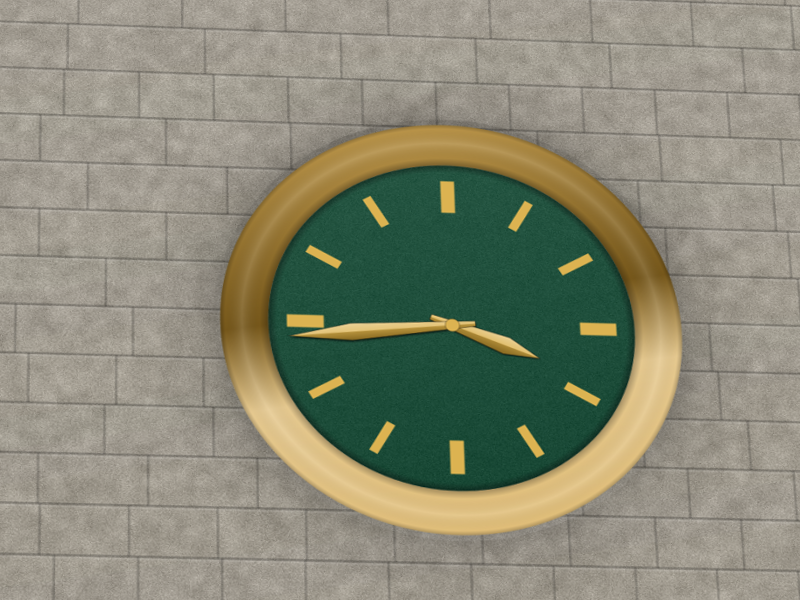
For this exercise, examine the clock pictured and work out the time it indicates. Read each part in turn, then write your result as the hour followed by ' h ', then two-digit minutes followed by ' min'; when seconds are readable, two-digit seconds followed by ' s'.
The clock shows 3 h 44 min
